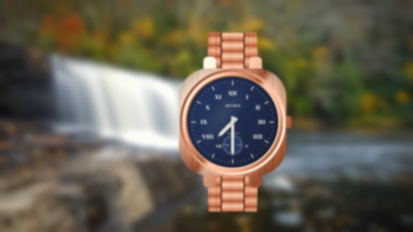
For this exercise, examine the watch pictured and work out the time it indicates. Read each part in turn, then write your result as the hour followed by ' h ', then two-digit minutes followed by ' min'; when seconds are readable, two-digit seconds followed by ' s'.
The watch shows 7 h 30 min
